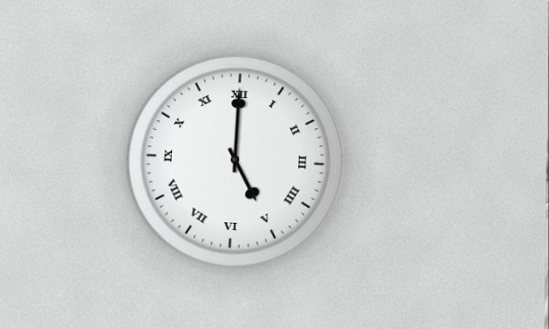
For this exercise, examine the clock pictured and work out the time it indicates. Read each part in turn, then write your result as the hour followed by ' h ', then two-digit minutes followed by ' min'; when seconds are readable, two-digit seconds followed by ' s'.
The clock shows 5 h 00 min
